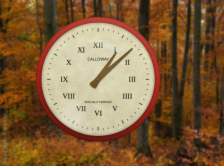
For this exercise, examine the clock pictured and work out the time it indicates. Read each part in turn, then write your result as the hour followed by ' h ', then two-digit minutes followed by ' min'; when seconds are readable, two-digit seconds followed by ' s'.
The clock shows 1 h 08 min
